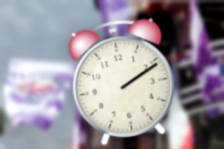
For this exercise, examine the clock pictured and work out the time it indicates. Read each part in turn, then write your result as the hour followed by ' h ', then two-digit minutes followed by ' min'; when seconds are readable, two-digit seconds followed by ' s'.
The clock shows 2 h 11 min
